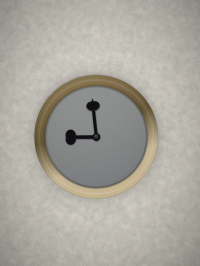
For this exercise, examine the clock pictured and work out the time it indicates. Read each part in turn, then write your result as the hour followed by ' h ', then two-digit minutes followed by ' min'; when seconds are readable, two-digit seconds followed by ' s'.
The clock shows 8 h 59 min
